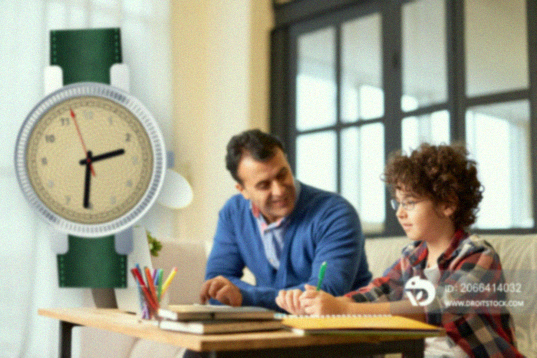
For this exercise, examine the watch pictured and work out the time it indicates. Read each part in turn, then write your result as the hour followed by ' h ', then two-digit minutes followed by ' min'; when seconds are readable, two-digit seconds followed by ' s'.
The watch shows 2 h 30 min 57 s
